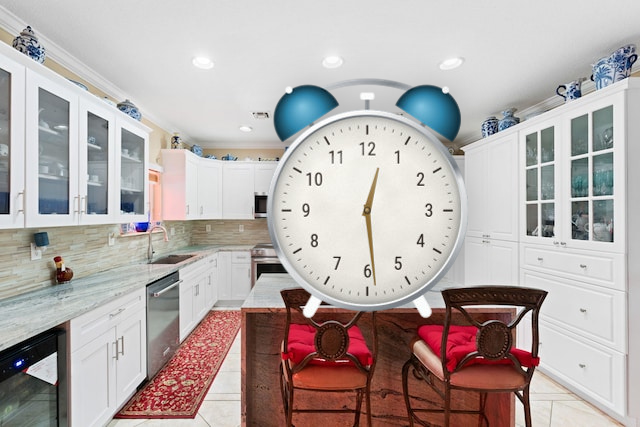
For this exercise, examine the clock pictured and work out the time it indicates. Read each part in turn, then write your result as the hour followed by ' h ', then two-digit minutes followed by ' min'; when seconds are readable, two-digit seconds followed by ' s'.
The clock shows 12 h 29 min
